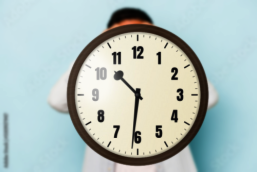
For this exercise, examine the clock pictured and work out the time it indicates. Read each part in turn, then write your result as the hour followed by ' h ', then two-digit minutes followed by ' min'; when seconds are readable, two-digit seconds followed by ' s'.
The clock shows 10 h 31 min
